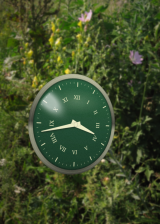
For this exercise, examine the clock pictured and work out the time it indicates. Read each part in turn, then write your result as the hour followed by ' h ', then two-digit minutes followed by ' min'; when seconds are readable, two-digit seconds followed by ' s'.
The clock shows 3 h 43 min
